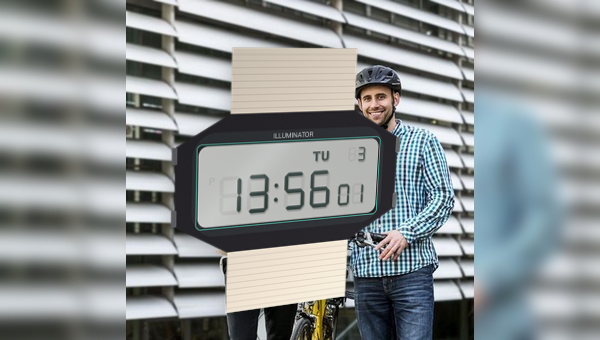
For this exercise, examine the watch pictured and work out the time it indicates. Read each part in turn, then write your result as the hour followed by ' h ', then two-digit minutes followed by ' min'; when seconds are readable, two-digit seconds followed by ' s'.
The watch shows 13 h 56 min 01 s
